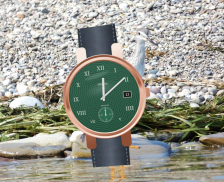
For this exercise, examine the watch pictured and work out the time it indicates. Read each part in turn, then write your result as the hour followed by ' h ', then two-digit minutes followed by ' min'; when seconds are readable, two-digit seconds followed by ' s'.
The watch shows 12 h 09 min
